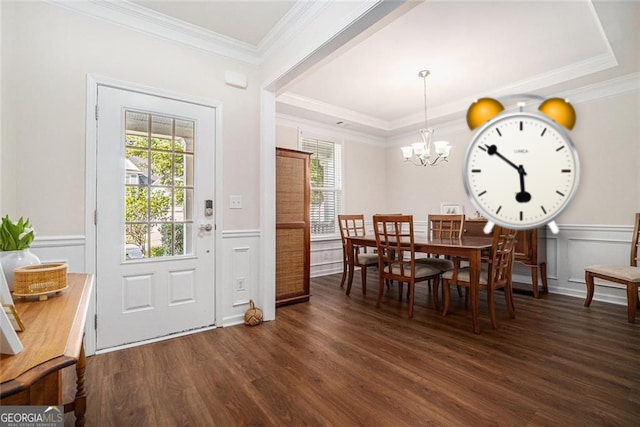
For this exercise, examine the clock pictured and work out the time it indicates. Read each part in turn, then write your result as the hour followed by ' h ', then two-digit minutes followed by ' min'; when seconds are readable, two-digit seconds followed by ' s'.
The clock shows 5 h 51 min
